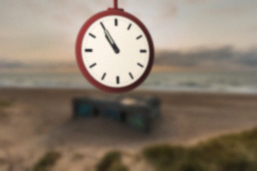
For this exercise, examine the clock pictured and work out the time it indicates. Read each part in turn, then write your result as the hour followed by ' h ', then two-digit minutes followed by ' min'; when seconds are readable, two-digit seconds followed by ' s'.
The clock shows 10 h 55 min
